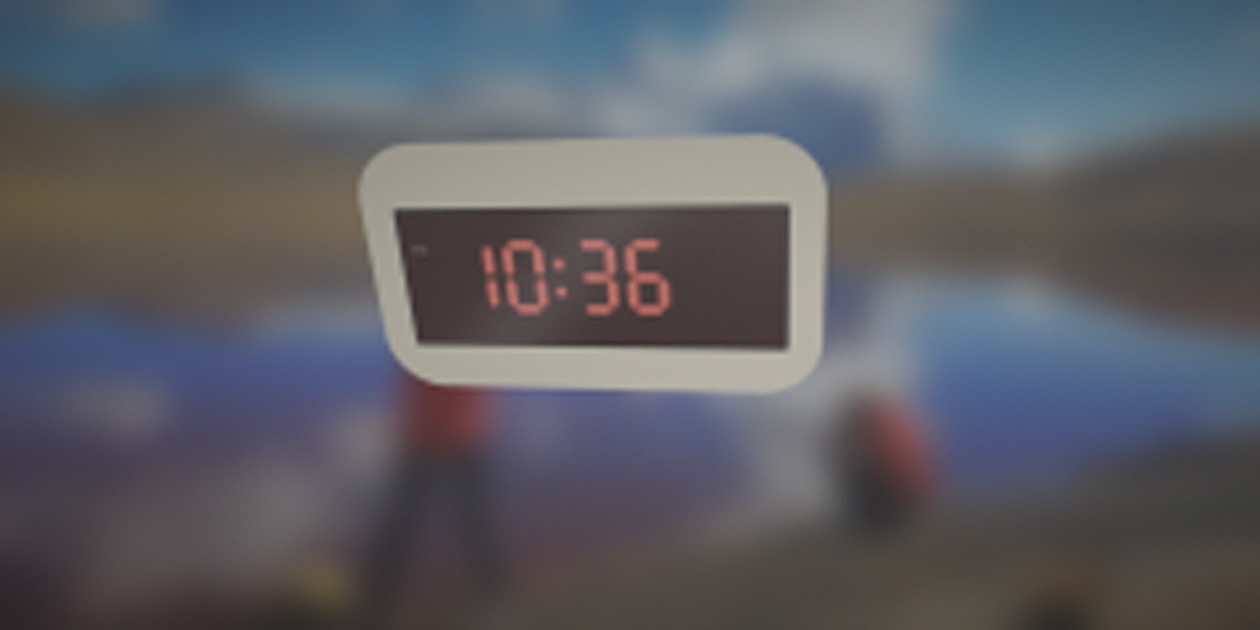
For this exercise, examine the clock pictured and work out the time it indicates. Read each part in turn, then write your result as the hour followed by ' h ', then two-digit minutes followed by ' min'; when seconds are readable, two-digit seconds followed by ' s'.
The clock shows 10 h 36 min
